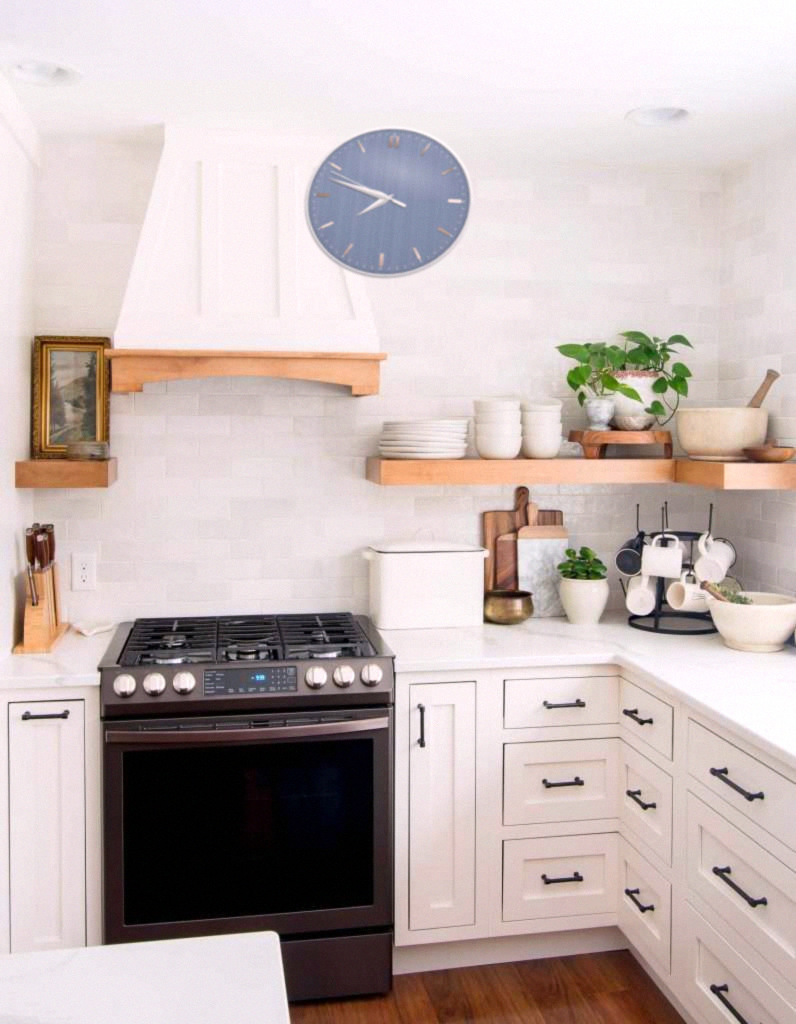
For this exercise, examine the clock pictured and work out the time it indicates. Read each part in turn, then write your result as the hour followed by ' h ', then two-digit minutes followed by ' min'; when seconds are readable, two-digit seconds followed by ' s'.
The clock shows 7 h 47 min 49 s
